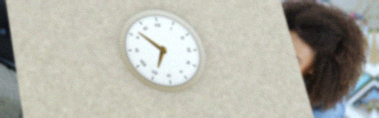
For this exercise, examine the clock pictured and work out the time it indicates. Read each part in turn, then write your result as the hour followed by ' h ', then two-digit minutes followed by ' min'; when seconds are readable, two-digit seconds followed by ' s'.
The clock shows 6 h 52 min
